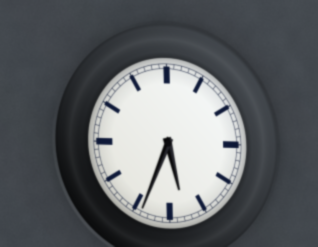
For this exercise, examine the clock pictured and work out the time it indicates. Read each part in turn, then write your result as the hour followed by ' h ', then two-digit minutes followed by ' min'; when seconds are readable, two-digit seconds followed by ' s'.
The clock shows 5 h 34 min
